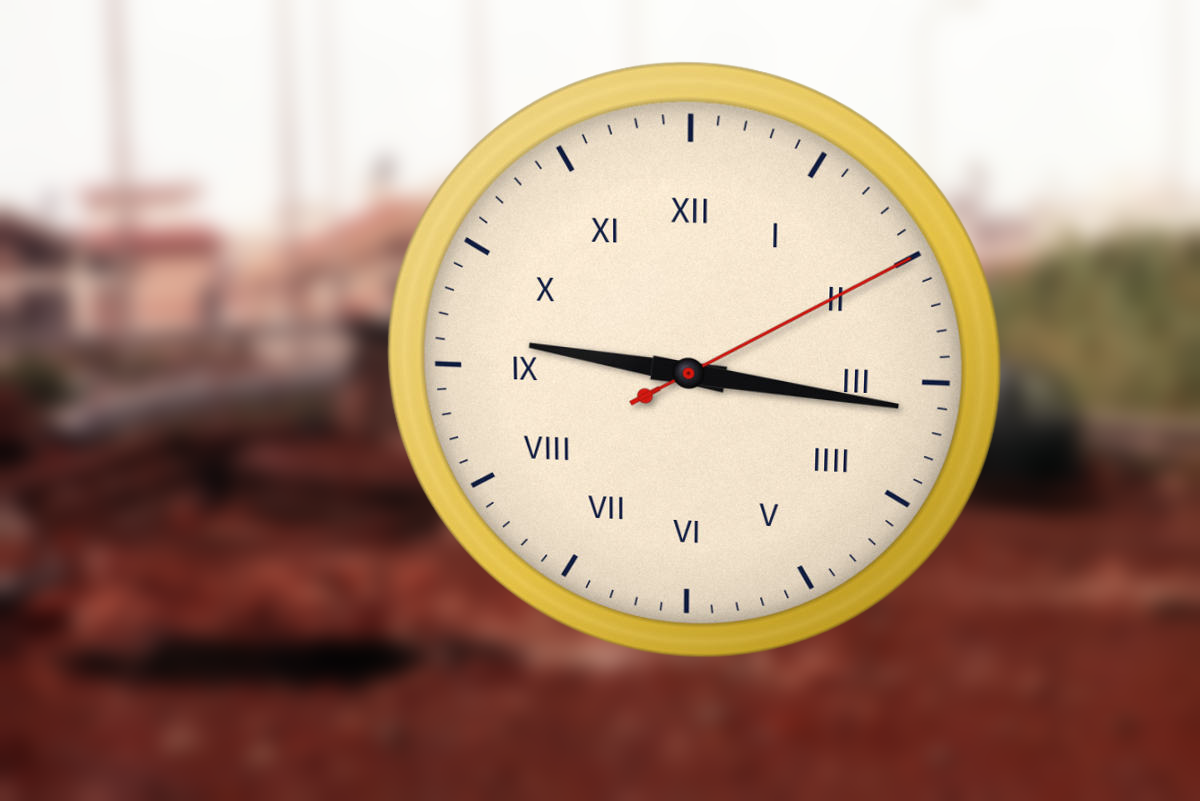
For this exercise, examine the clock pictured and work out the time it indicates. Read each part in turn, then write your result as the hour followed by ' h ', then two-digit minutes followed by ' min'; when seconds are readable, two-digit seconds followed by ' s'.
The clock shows 9 h 16 min 10 s
